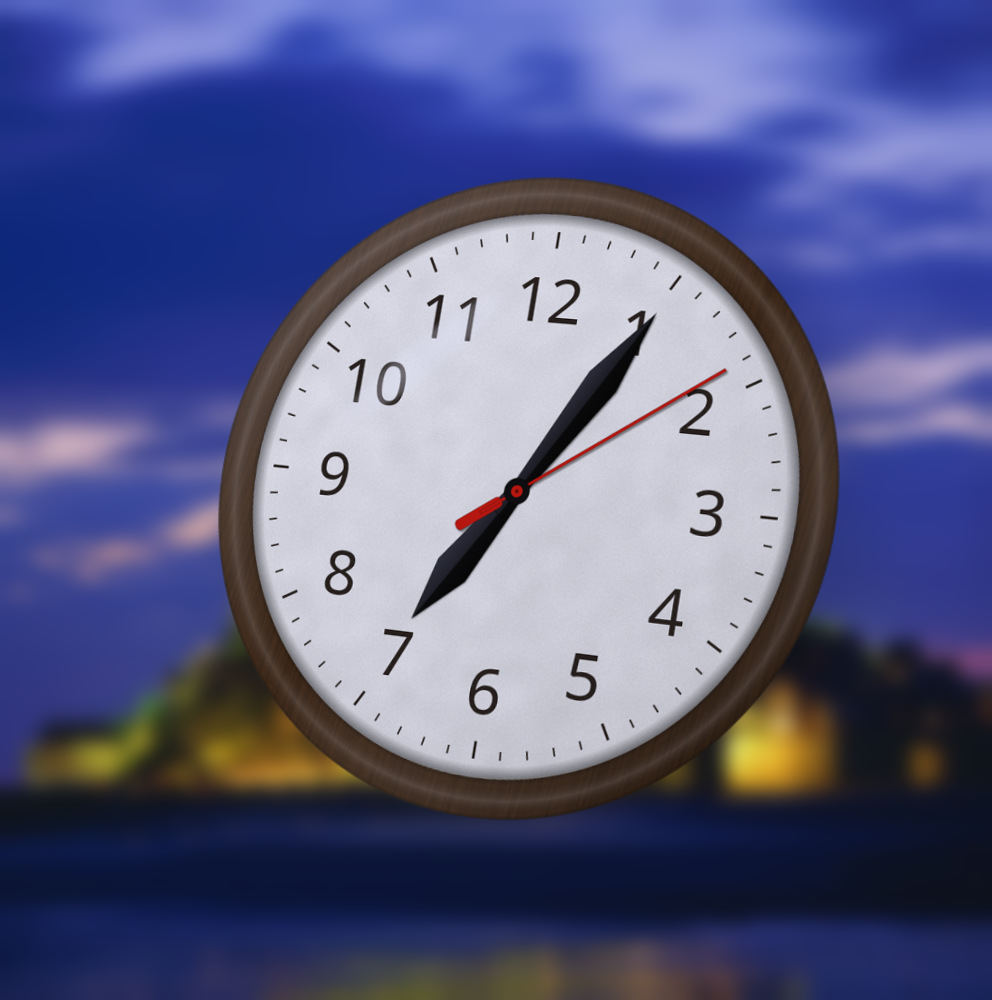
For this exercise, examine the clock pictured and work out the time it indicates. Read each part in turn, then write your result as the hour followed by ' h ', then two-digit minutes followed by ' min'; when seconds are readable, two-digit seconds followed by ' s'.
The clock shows 7 h 05 min 09 s
